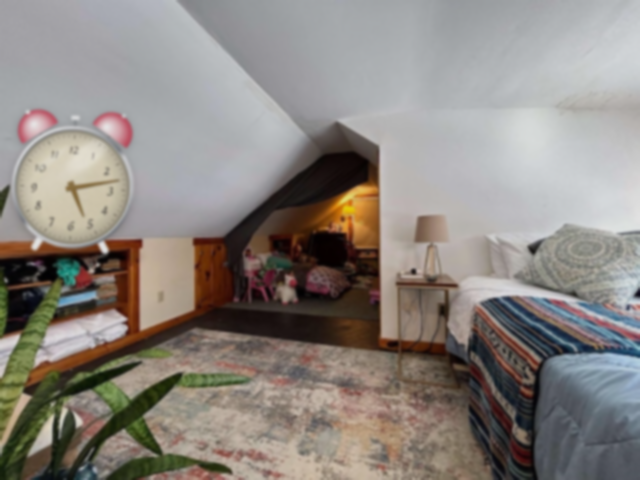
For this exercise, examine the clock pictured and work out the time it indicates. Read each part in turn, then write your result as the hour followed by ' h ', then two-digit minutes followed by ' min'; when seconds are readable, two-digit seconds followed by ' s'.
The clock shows 5 h 13 min
